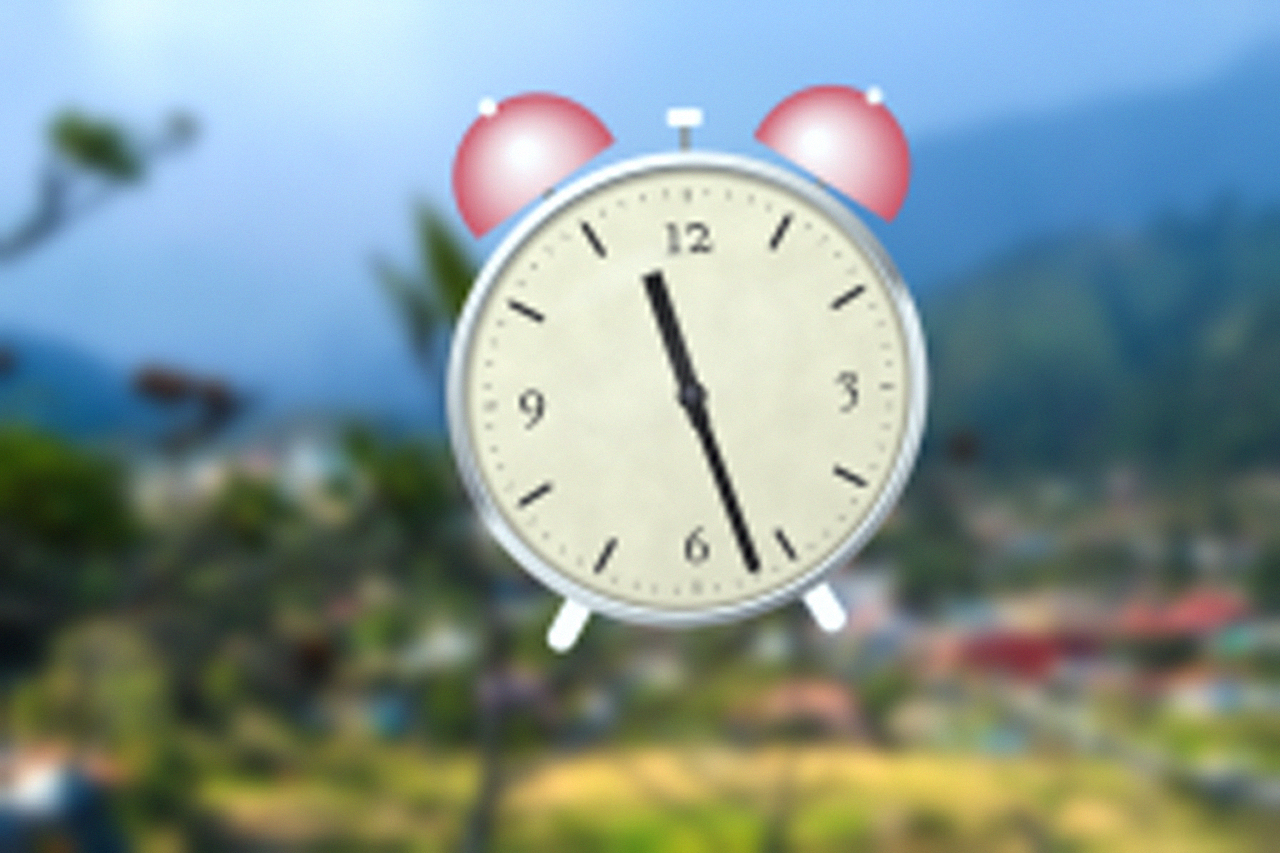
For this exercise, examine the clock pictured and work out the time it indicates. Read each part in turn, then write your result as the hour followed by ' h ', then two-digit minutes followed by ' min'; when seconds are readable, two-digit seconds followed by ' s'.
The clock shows 11 h 27 min
